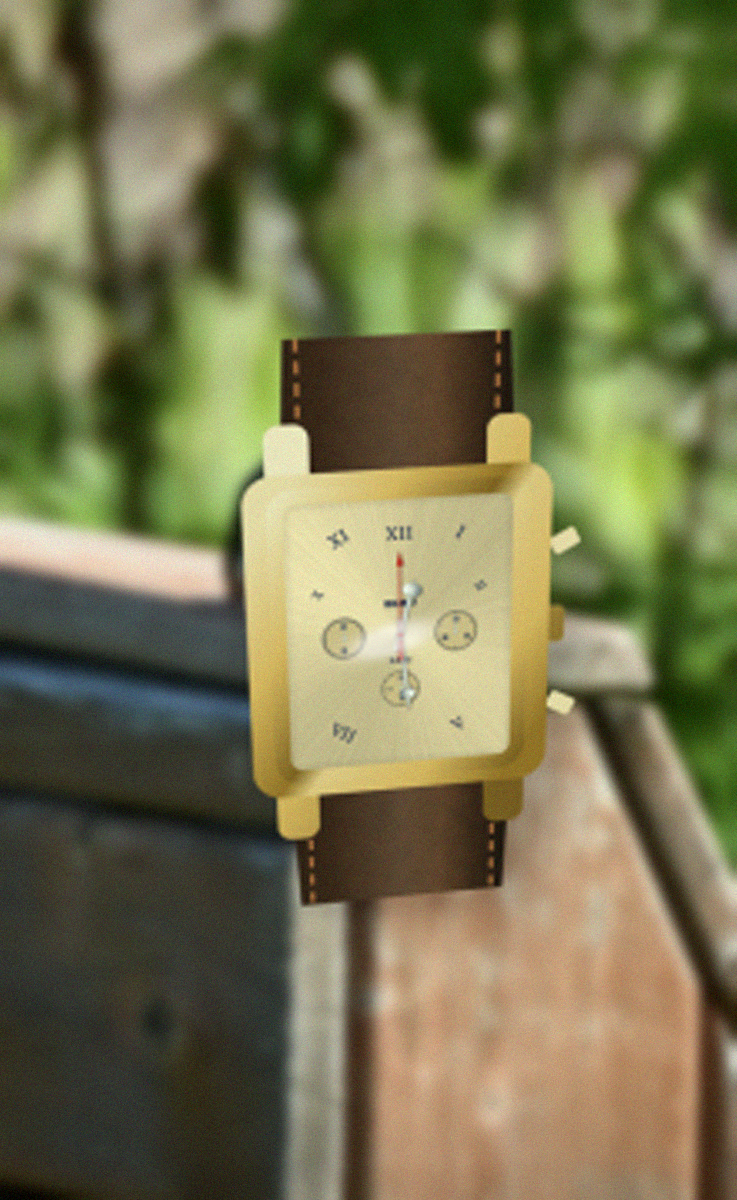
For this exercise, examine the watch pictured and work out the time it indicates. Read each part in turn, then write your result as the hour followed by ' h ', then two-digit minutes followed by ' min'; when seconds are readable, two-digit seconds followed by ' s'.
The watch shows 12 h 29 min
